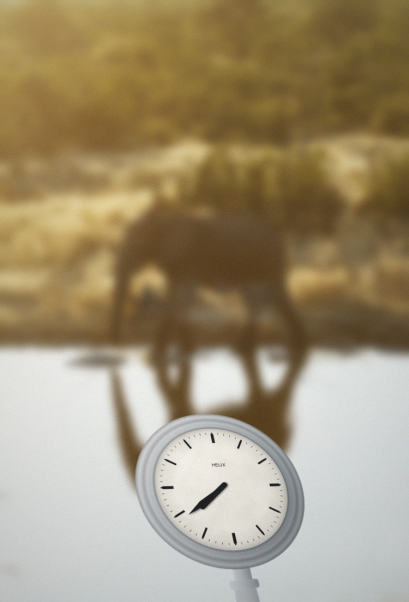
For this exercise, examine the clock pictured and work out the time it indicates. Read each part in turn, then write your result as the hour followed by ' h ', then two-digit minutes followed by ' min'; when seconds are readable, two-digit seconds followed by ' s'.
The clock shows 7 h 39 min
